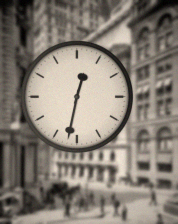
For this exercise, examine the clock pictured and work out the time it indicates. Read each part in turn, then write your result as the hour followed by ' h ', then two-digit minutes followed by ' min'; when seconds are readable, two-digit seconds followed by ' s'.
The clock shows 12 h 32 min
